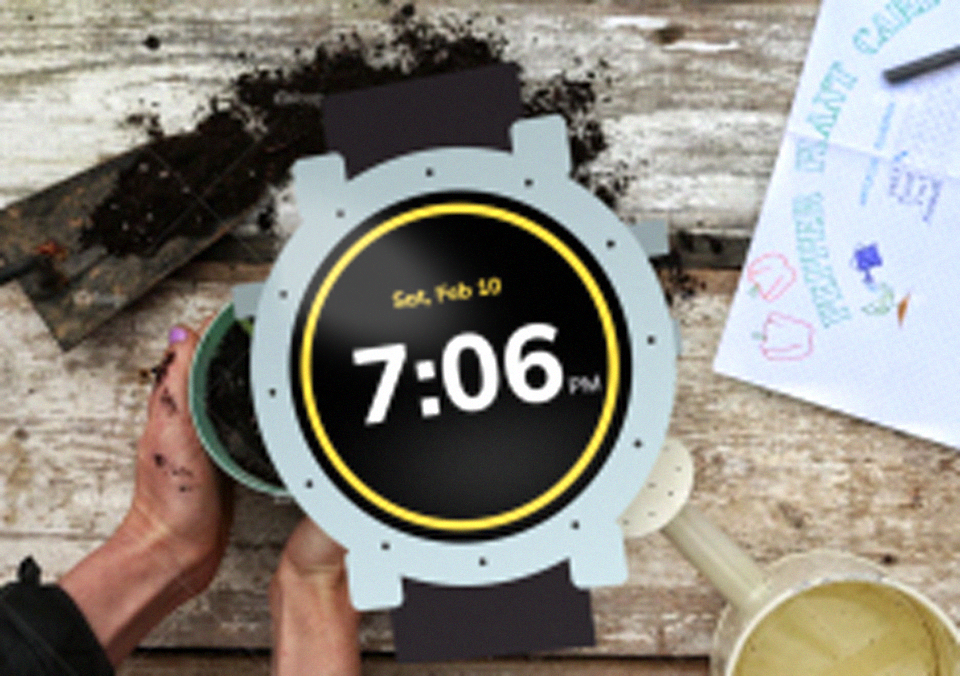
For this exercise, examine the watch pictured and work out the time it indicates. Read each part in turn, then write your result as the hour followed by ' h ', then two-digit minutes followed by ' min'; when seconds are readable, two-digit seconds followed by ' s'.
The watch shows 7 h 06 min
